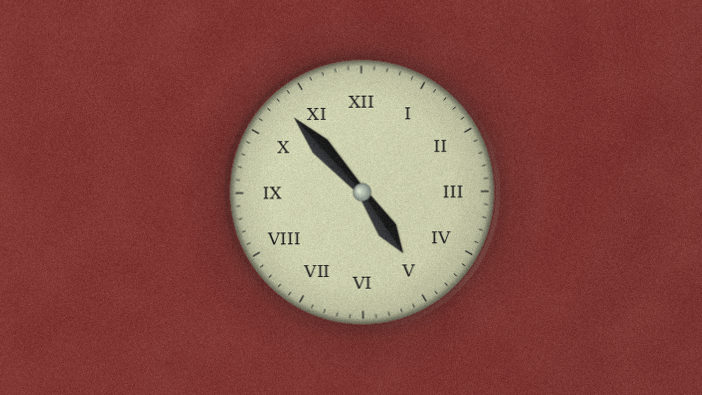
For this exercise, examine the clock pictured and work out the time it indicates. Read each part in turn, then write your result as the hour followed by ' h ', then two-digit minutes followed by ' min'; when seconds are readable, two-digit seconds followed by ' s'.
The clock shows 4 h 53 min
